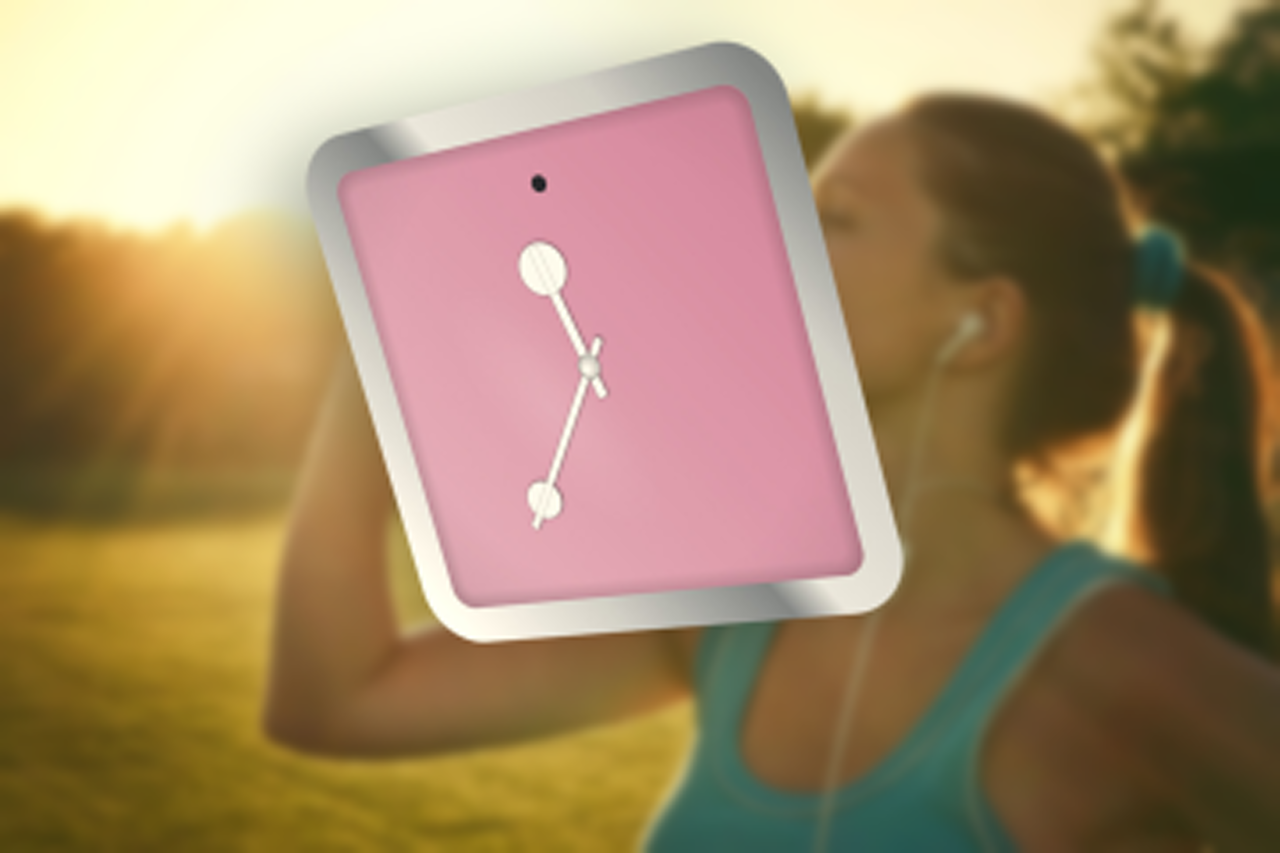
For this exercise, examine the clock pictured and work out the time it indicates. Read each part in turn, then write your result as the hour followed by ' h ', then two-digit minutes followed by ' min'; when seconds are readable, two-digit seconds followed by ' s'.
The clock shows 11 h 36 min
